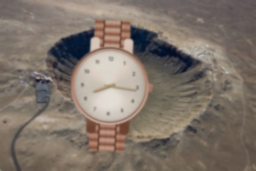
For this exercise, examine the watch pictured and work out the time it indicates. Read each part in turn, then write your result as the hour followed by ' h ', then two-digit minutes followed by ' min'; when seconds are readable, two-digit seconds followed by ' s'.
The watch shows 8 h 16 min
